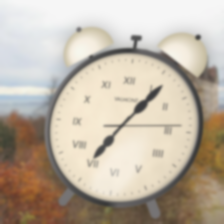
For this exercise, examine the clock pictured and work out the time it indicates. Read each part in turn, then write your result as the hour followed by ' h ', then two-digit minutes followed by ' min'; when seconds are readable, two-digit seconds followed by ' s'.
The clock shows 7 h 06 min 14 s
